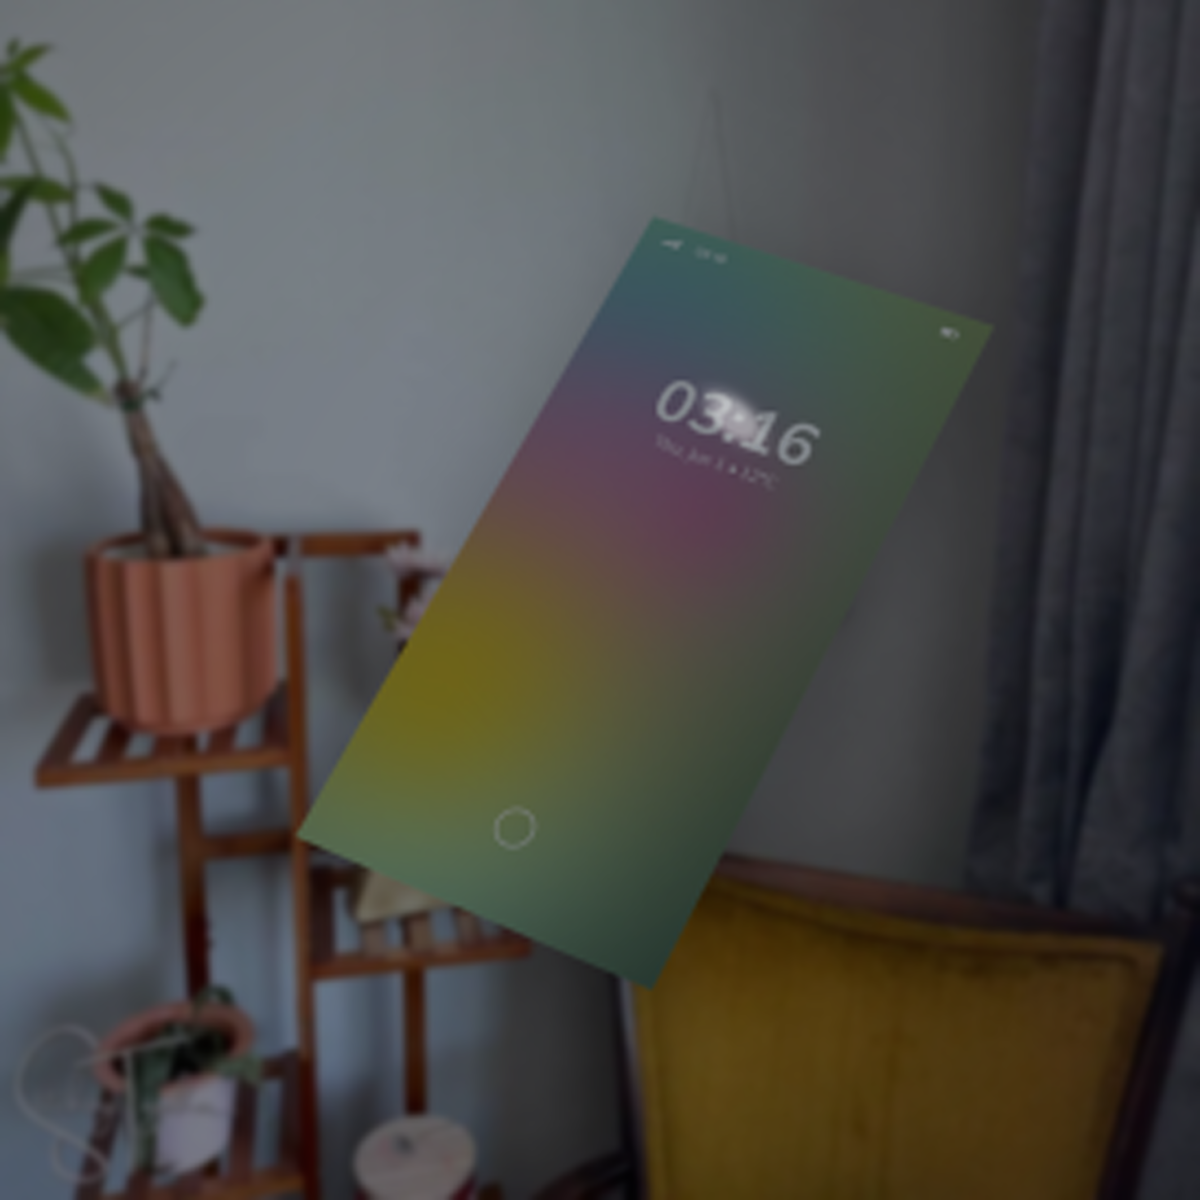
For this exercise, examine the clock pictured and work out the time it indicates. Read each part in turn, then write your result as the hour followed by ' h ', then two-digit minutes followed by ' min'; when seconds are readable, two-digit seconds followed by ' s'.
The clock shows 3 h 16 min
